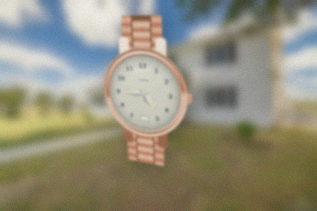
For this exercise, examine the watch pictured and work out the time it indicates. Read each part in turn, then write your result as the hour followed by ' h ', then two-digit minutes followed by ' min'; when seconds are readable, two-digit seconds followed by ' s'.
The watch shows 4 h 45 min
